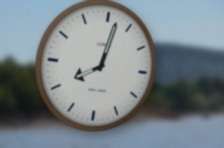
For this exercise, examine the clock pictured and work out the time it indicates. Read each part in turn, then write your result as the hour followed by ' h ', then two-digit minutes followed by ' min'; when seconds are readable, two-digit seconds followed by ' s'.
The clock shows 8 h 02 min
